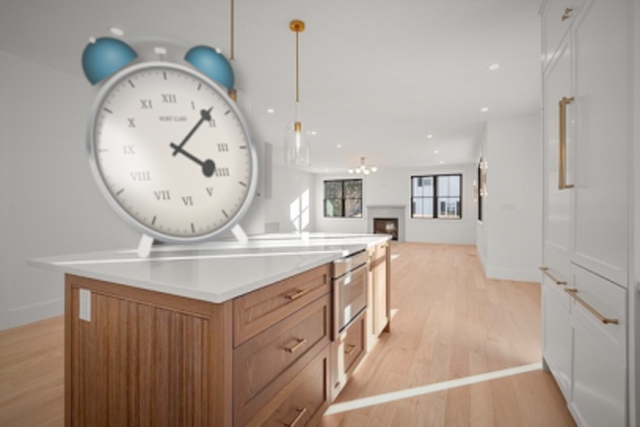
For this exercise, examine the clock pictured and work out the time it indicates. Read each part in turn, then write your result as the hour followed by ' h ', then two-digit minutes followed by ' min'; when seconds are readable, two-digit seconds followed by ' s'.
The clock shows 4 h 08 min
